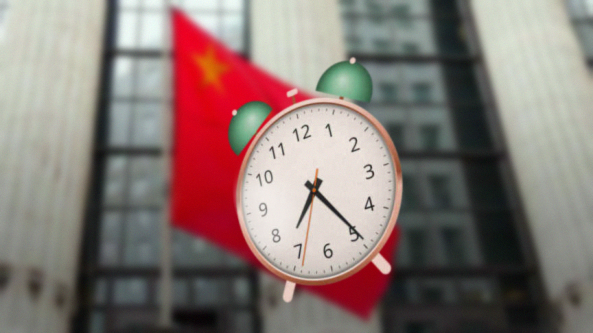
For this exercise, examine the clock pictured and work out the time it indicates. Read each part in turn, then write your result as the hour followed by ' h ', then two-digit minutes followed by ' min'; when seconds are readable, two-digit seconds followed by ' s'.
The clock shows 7 h 24 min 34 s
